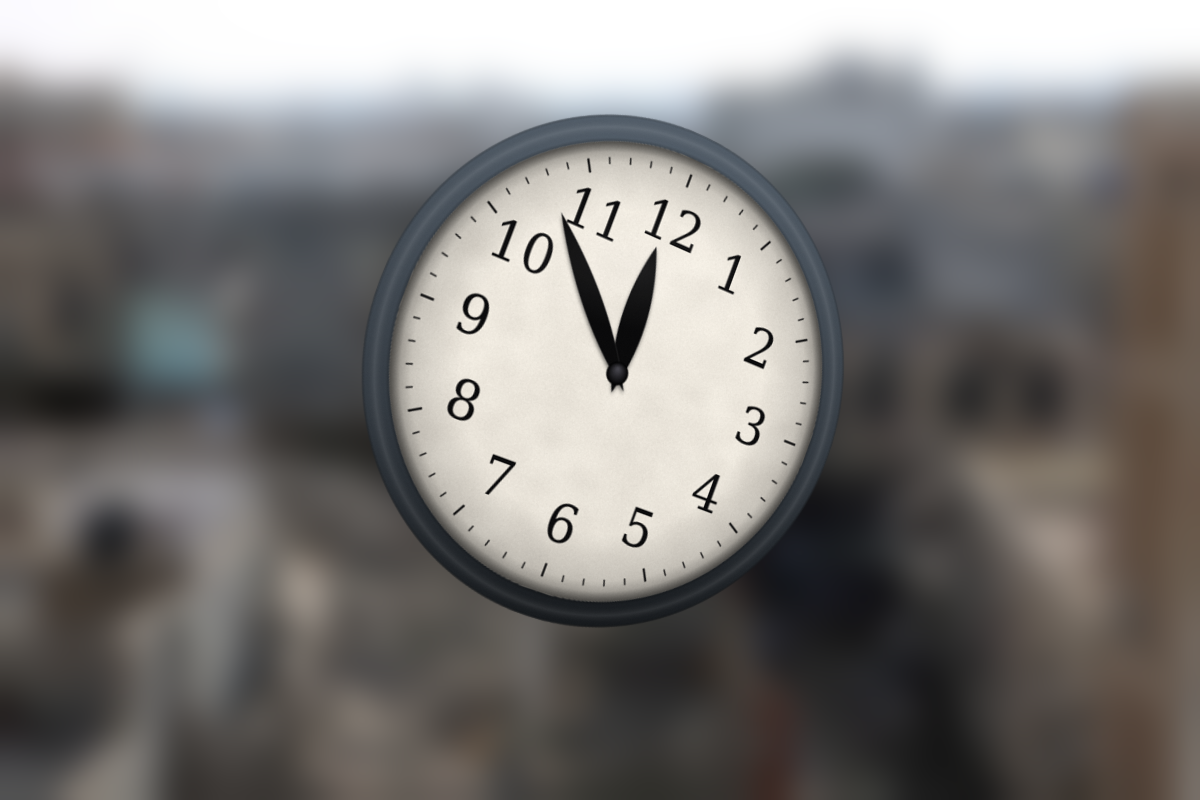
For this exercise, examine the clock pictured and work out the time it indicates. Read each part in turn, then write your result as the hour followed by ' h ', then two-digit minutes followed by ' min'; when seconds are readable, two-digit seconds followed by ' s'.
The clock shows 11 h 53 min
